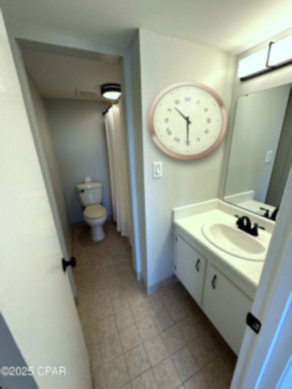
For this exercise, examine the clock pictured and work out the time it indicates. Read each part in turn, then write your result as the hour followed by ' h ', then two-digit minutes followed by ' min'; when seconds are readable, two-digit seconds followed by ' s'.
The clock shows 10 h 30 min
